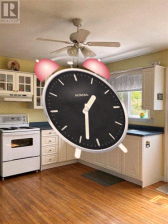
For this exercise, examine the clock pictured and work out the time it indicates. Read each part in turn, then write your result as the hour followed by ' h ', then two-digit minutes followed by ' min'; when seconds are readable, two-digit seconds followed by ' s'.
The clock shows 1 h 33 min
